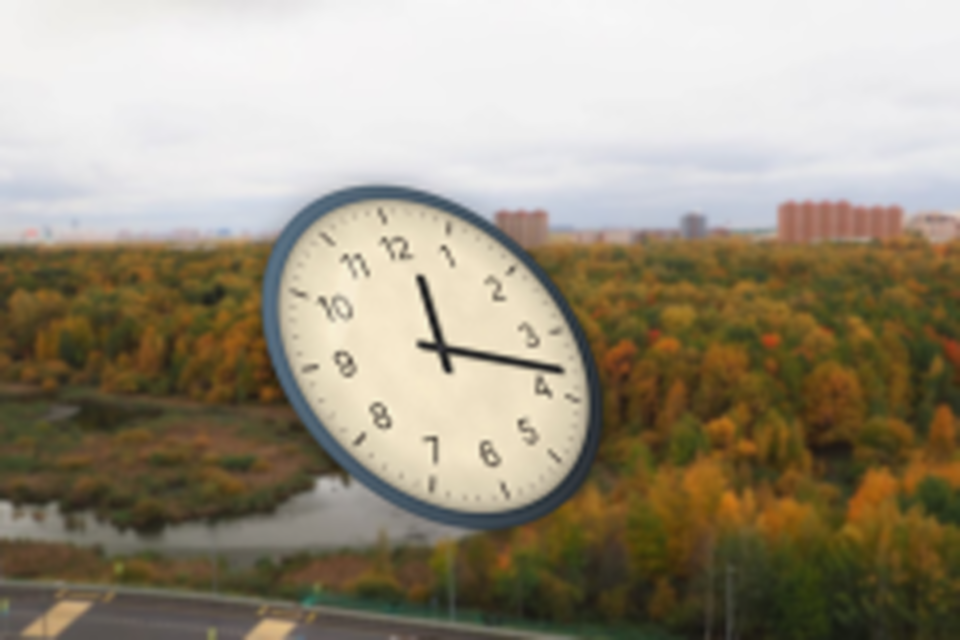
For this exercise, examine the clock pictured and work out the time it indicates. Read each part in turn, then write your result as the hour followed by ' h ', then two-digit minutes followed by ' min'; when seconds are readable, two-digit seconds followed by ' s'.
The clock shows 12 h 18 min
